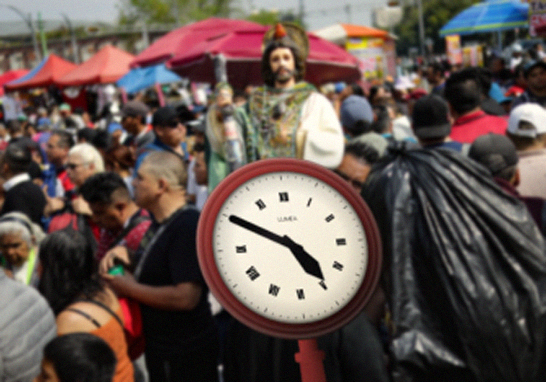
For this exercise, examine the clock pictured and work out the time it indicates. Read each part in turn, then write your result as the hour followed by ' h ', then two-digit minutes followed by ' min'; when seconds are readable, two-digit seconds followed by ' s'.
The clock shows 4 h 50 min
